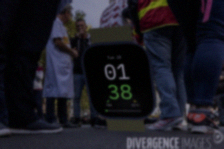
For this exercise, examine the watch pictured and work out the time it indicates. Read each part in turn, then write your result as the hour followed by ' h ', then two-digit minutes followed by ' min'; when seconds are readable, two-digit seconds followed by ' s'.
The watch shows 1 h 38 min
